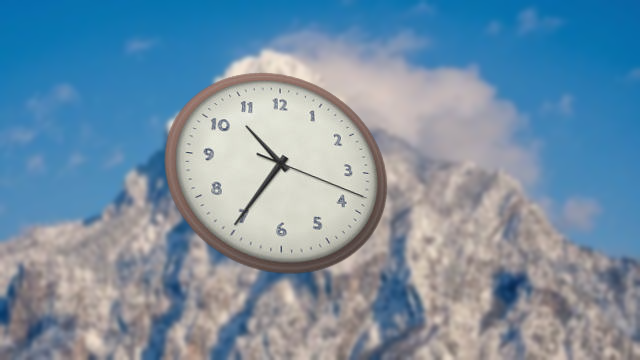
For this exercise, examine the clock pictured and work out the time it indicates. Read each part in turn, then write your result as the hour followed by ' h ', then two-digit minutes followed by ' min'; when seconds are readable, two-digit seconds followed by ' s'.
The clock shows 10 h 35 min 18 s
